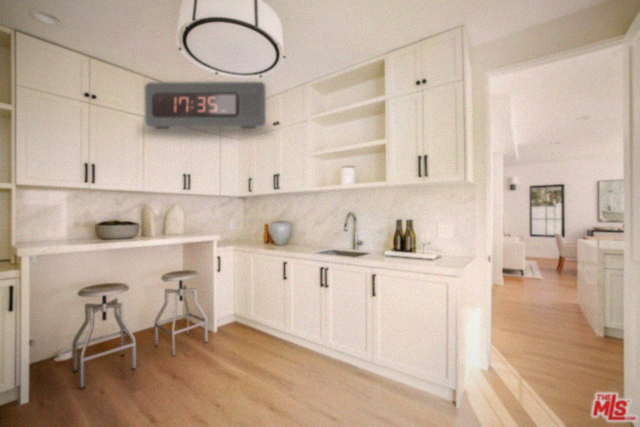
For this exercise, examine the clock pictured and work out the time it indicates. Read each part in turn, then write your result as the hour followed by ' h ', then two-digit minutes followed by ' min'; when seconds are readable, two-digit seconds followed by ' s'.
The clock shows 17 h 35 min
